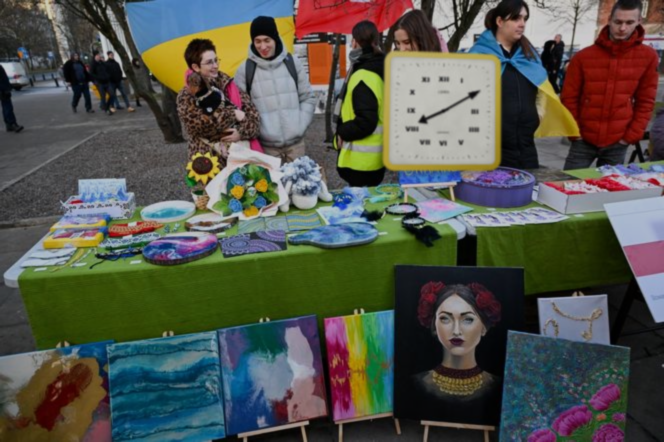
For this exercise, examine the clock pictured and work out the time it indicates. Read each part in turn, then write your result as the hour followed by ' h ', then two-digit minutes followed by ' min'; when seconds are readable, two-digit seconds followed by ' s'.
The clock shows 8 h 10 min
